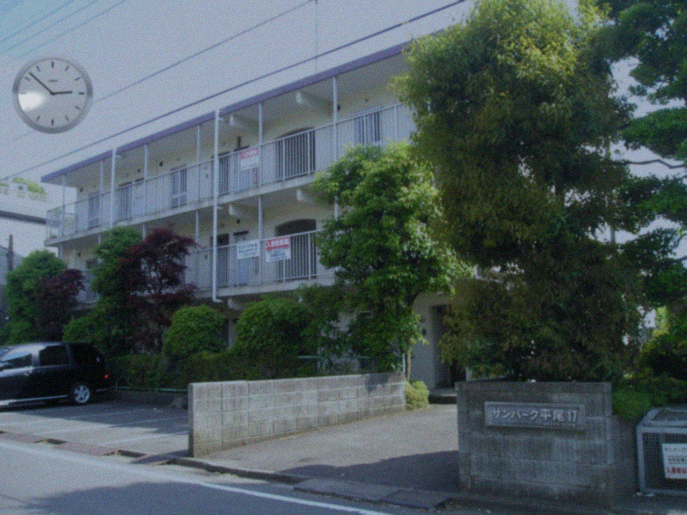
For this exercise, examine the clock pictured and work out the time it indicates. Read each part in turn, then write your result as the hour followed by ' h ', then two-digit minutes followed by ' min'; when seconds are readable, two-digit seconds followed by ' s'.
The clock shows 2 h 52 min
